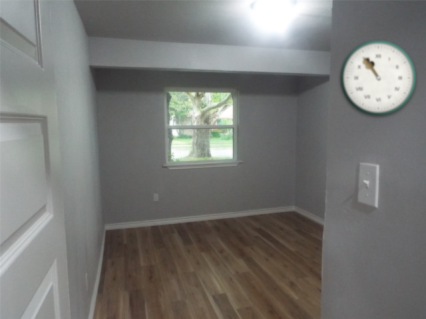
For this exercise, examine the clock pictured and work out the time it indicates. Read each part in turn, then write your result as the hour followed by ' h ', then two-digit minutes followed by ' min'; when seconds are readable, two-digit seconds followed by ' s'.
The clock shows 10 h 54 min
